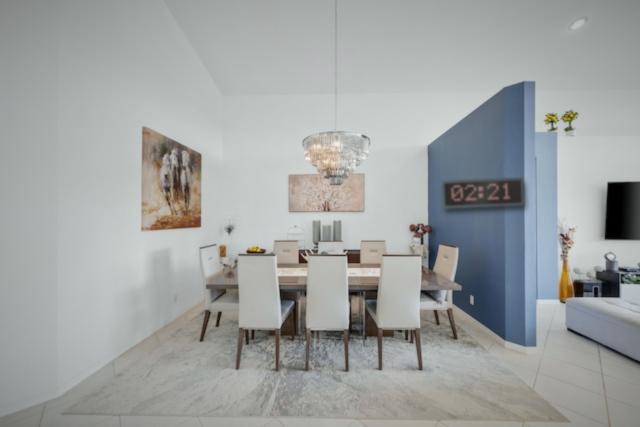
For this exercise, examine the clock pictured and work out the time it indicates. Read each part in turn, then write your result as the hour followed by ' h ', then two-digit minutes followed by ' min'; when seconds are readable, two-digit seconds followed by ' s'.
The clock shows 2 h 21 min
